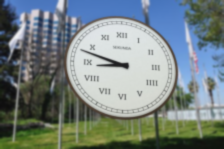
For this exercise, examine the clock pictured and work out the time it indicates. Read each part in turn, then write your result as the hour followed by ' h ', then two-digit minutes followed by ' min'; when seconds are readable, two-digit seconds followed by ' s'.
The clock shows 8 h 48 min
